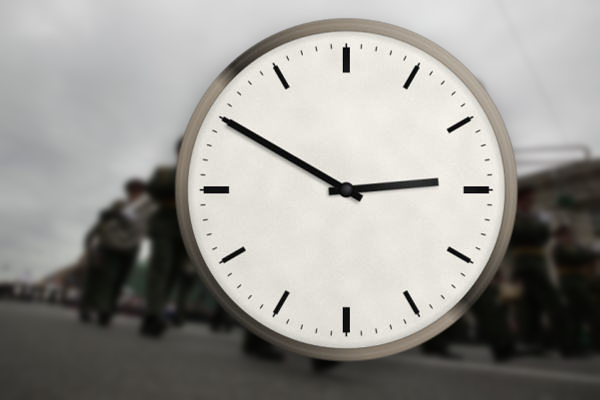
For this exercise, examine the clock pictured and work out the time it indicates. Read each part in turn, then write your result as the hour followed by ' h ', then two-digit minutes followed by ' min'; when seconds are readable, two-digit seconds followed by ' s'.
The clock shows 2 h 50 min
